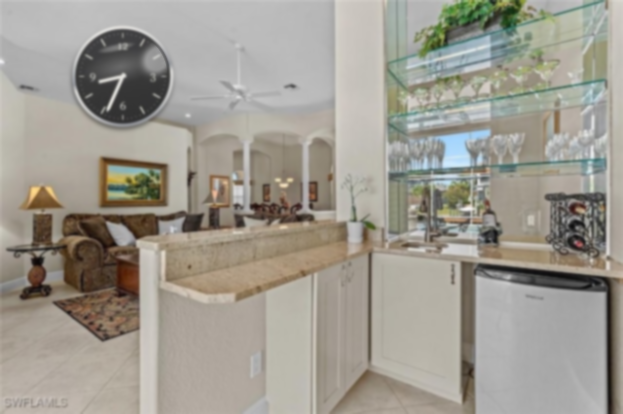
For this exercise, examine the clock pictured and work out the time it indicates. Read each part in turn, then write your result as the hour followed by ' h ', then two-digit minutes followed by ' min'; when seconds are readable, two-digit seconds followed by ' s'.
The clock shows 8 h 34 min
